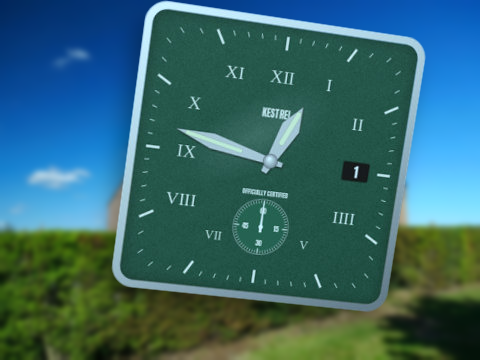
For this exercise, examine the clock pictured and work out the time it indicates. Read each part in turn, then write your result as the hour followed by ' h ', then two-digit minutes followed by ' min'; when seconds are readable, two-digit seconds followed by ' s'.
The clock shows 12 h 47 min
